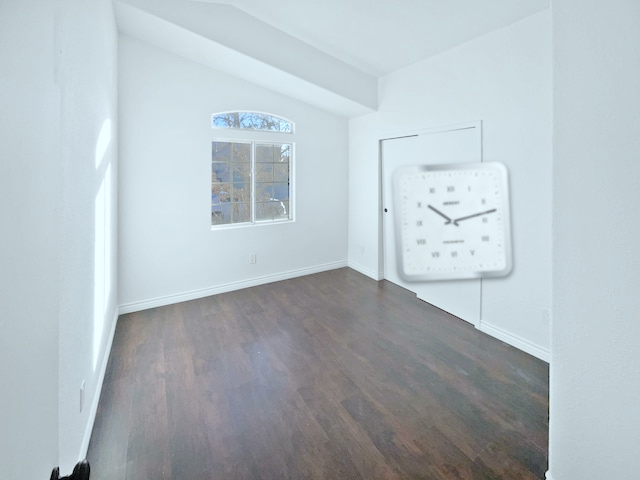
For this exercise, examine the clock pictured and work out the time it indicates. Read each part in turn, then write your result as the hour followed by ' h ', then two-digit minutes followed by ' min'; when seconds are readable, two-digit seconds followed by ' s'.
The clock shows 10 h 13 min
